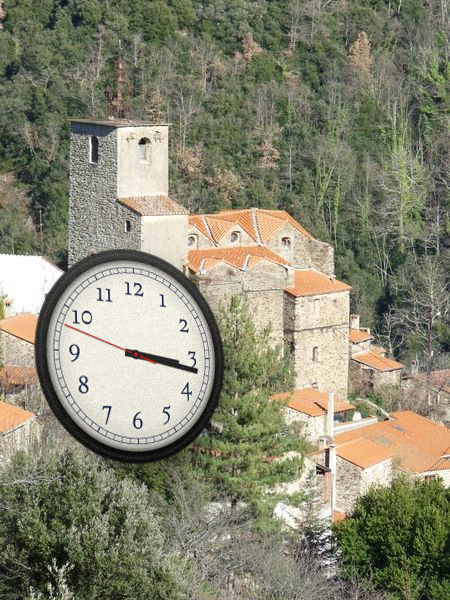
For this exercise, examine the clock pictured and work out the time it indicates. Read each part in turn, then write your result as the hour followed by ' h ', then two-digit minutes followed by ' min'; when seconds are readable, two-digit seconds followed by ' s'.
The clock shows 3 h 16 min 48 s
